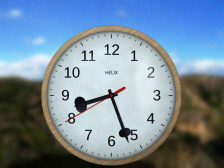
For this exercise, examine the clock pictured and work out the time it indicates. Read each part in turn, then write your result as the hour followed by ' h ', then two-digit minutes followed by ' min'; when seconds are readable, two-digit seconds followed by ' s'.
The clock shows 8 h 26 min 40 s
